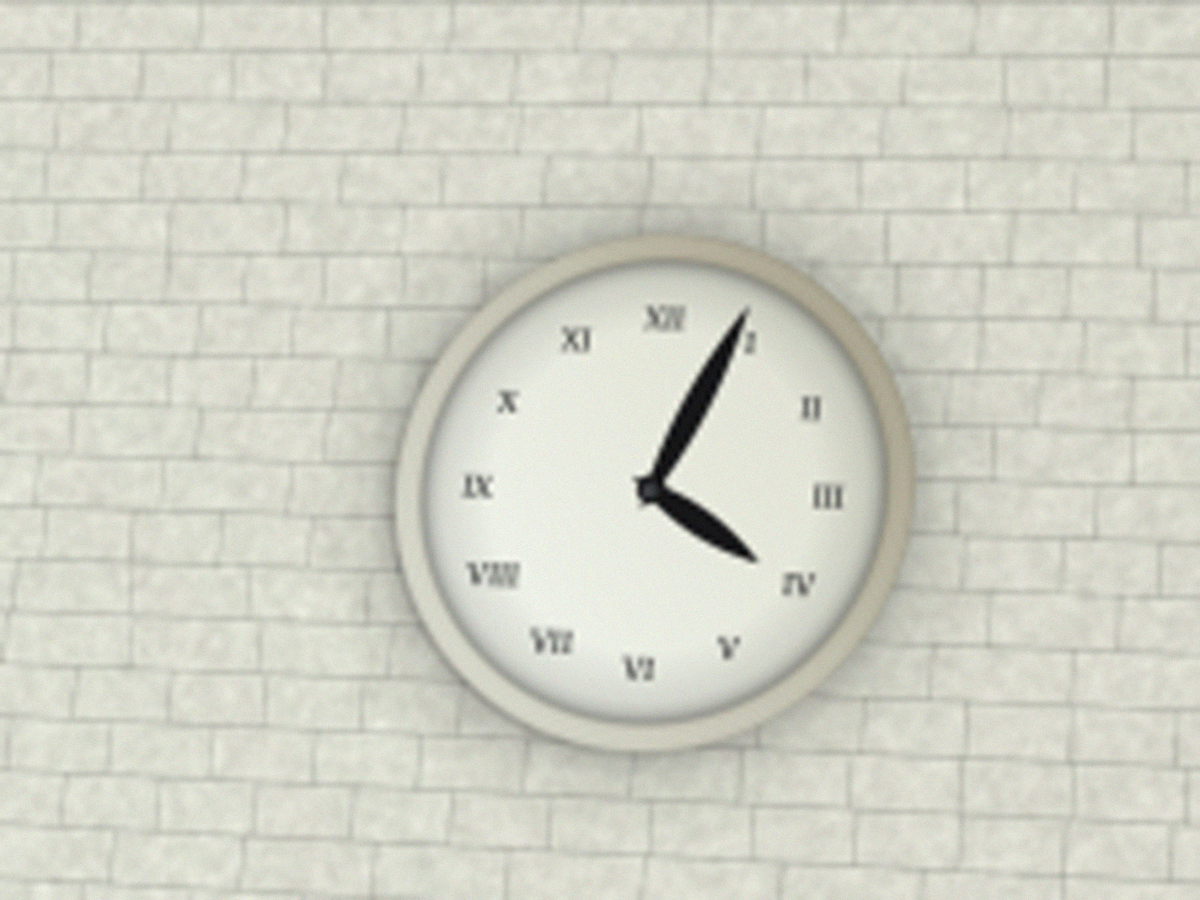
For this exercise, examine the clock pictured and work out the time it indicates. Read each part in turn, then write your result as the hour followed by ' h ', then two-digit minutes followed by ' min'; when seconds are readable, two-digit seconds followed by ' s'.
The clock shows 4 h 04 min
